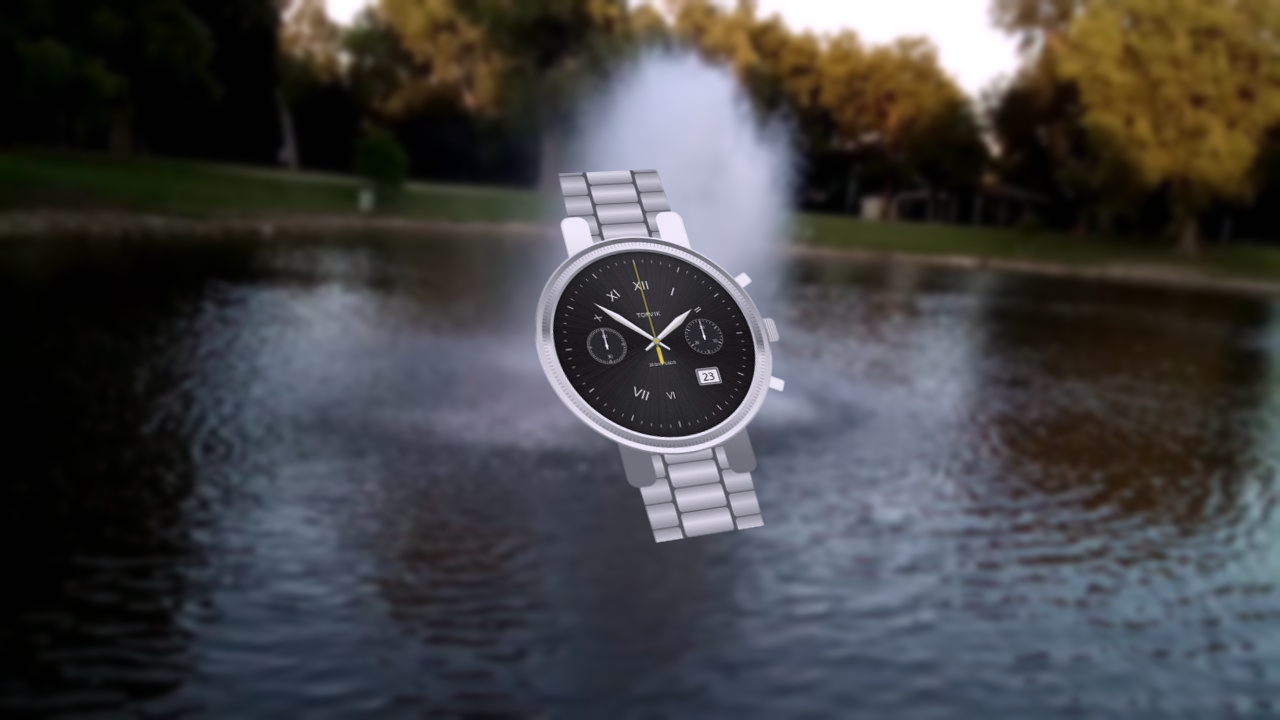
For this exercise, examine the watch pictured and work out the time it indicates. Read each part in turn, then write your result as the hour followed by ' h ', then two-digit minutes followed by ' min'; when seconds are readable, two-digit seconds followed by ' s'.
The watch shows 1 h 52 min
